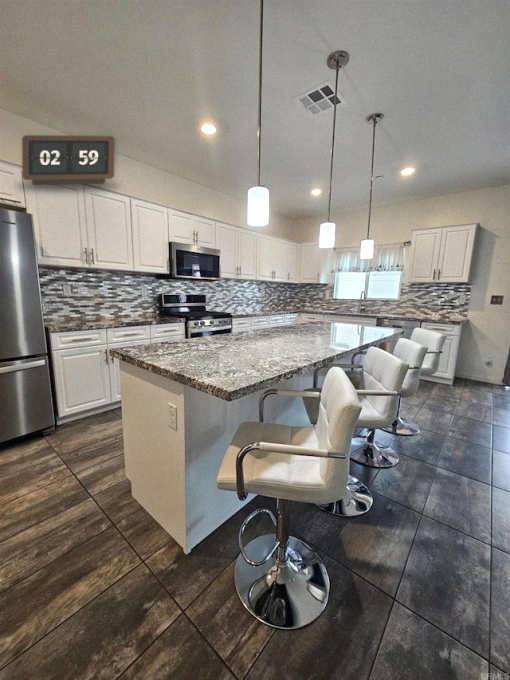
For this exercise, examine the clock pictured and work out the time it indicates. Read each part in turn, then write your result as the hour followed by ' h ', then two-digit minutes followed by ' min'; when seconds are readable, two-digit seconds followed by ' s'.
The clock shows 2 h 59 min
